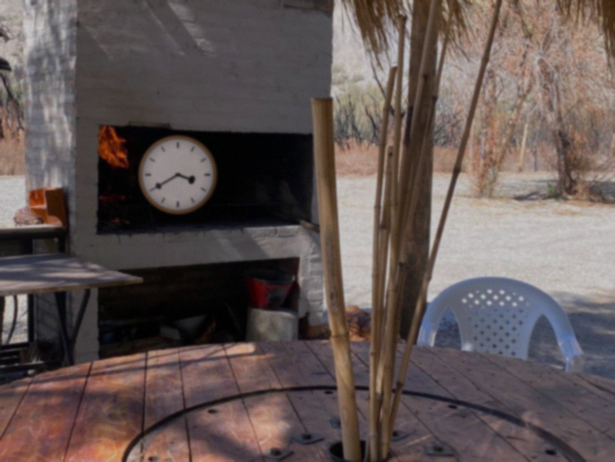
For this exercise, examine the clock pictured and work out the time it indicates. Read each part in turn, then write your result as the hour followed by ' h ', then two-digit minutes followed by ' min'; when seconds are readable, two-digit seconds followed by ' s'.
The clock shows 3 h 40 min
